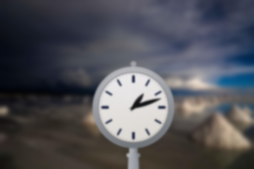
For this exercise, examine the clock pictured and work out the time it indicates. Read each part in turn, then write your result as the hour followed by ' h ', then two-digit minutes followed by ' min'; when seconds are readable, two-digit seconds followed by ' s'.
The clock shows 1 h 12 min
